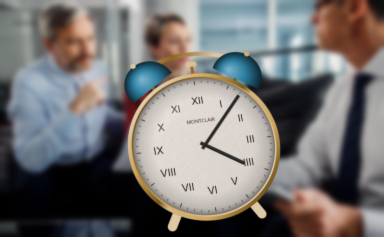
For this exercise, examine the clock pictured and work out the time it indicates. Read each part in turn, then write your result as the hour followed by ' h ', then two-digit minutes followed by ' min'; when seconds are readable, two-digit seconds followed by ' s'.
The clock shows 4 h 07 min
